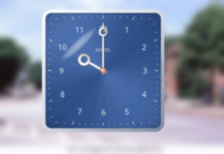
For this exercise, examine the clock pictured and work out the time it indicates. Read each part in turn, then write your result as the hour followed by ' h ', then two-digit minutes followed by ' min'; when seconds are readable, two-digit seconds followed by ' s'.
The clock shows 10 h 00 min
